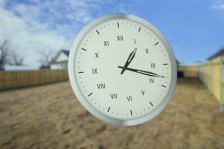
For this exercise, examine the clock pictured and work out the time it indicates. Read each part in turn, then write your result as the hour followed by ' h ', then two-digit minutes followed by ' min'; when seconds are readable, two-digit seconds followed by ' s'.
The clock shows 1 h 18 min
